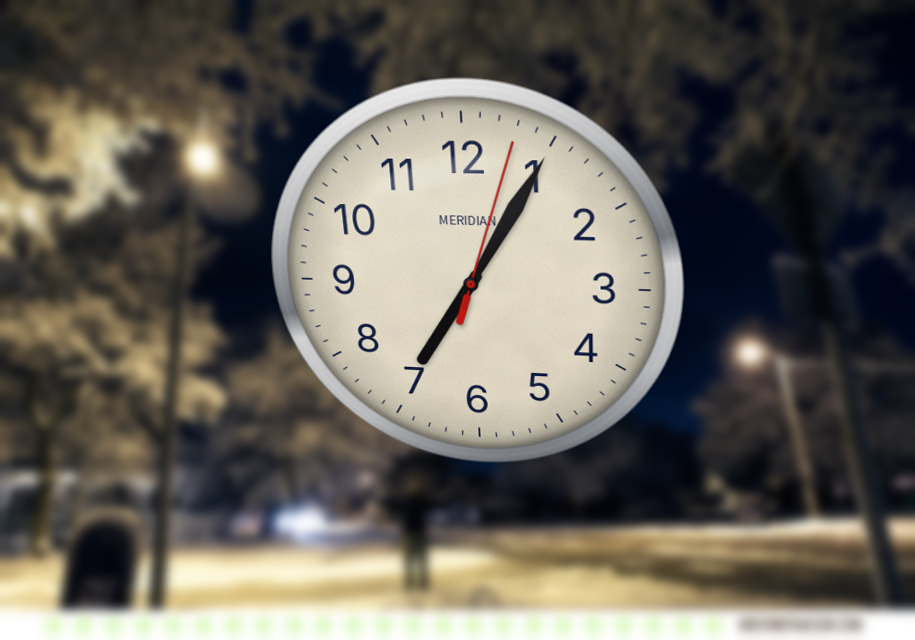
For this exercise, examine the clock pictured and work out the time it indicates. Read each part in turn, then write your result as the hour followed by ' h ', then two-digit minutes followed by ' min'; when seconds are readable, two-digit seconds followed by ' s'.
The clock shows 7 h 05 min 03 s
